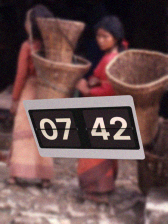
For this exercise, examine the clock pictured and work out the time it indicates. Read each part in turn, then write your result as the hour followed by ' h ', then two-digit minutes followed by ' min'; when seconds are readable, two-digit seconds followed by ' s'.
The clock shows 7 h 42 min
